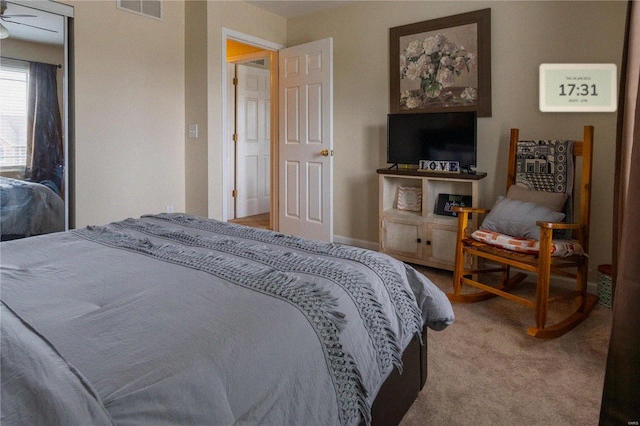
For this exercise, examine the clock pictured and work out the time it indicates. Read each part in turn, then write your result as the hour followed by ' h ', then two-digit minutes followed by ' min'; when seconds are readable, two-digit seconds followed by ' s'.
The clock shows 17 h 31 min
